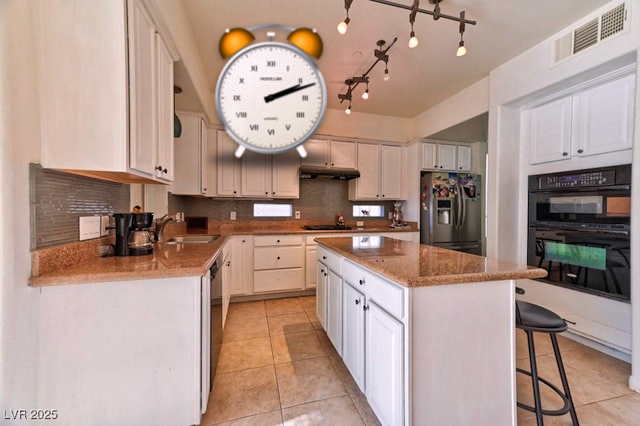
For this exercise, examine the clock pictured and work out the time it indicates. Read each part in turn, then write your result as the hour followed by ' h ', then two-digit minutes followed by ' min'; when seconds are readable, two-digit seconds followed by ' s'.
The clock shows 2 h 12 min
